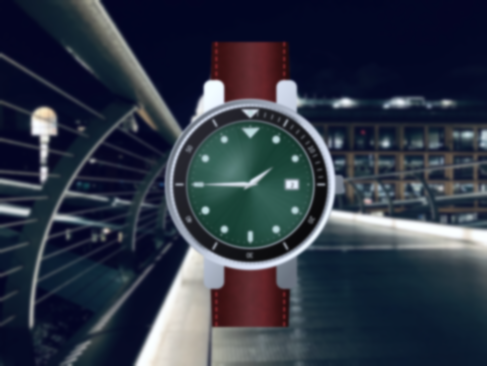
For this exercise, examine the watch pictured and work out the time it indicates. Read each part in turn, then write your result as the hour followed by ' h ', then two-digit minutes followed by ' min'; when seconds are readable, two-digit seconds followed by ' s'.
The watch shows 1 h 45 min
